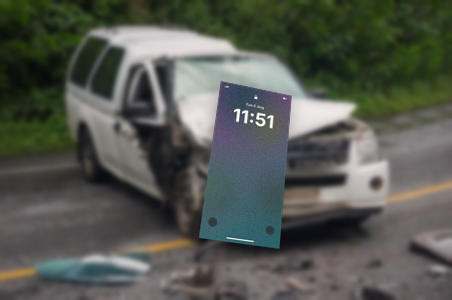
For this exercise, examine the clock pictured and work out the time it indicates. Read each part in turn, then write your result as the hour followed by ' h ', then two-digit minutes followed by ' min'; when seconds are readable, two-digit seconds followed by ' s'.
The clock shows 11 h 51 min
